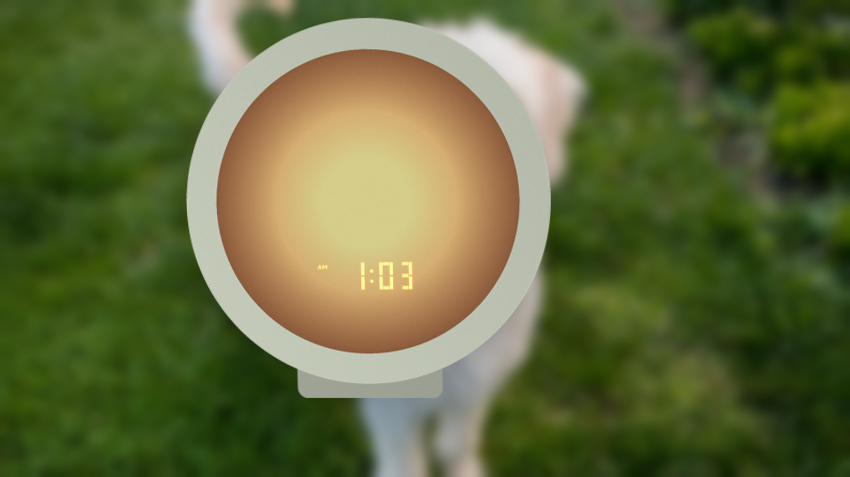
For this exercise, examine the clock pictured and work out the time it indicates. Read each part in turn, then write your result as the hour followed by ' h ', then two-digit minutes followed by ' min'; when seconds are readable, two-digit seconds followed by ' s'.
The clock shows 1 h 03 min
